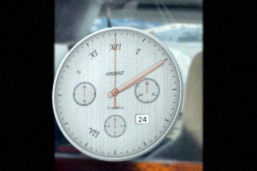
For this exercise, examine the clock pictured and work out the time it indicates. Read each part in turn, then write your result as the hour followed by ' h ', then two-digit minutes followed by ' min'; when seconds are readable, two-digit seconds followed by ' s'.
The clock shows 2 h 10 min
